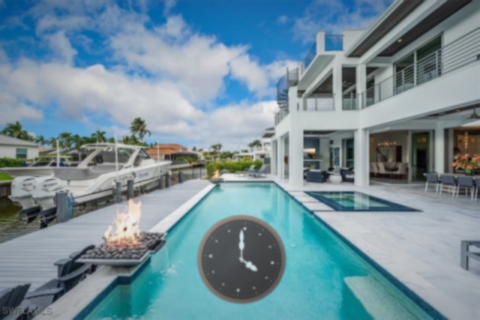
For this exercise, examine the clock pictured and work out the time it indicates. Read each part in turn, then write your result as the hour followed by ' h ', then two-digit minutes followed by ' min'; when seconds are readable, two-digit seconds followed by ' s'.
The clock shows 3 h 59 min
